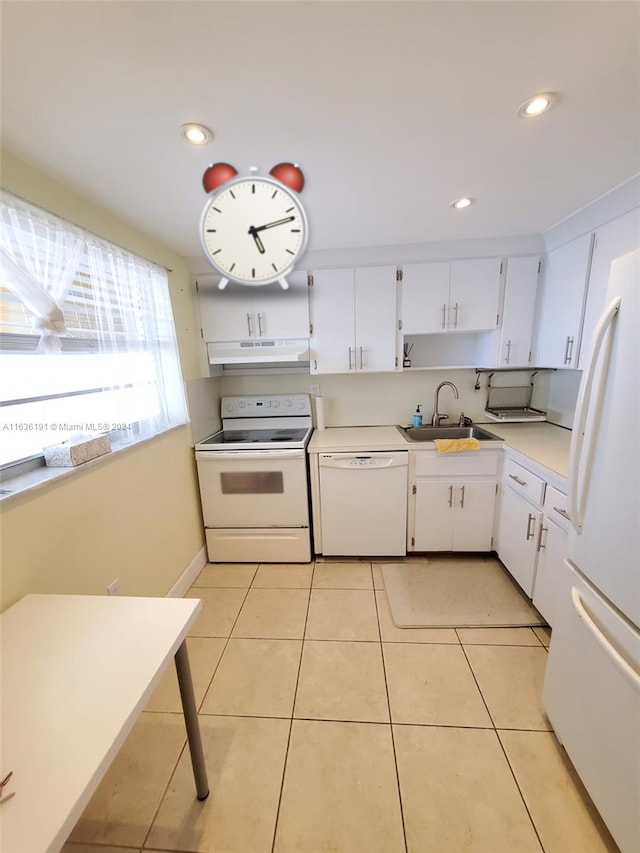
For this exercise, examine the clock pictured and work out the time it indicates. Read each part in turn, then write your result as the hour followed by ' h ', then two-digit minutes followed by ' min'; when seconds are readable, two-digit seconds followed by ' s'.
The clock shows 5 h 12 min
